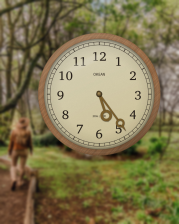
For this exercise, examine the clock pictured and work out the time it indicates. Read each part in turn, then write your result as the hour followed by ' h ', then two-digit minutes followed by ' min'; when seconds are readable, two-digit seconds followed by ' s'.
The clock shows 5 h 24 min
